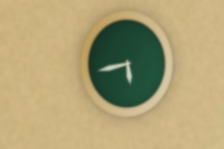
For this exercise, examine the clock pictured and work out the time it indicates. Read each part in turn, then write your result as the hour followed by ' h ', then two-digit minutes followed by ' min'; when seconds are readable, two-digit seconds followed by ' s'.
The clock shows 5 h 43 min
